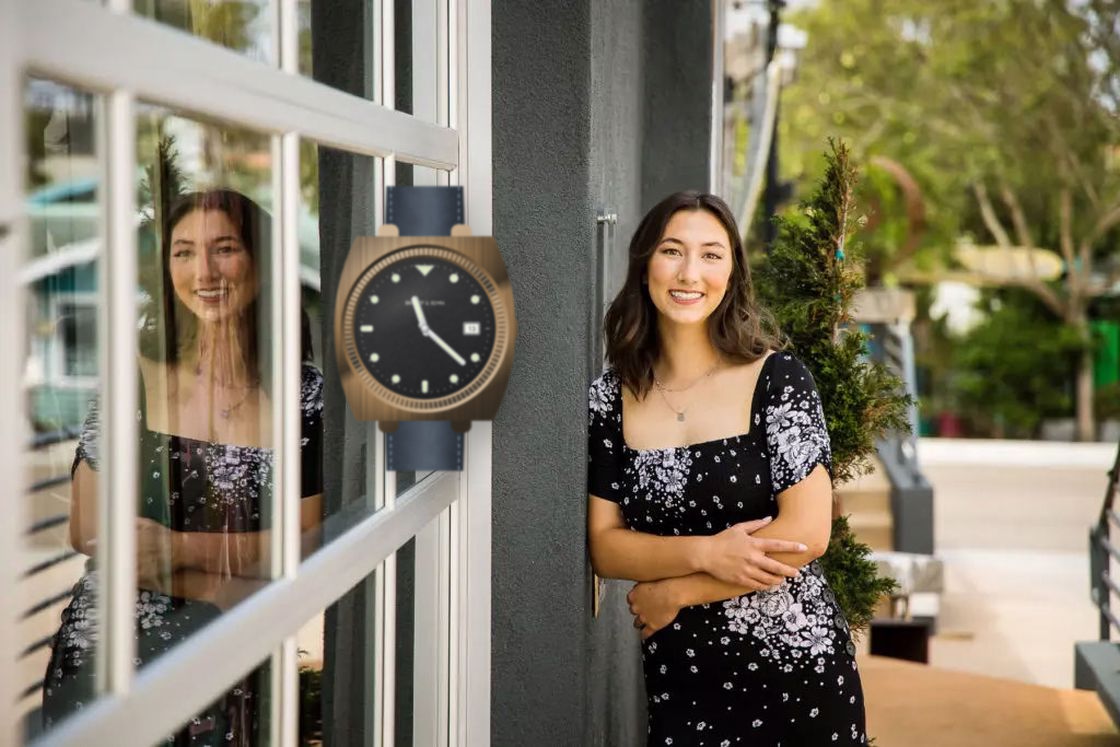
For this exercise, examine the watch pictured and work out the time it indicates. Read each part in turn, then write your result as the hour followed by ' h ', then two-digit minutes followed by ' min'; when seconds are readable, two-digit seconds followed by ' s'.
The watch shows 11 h 22 min
